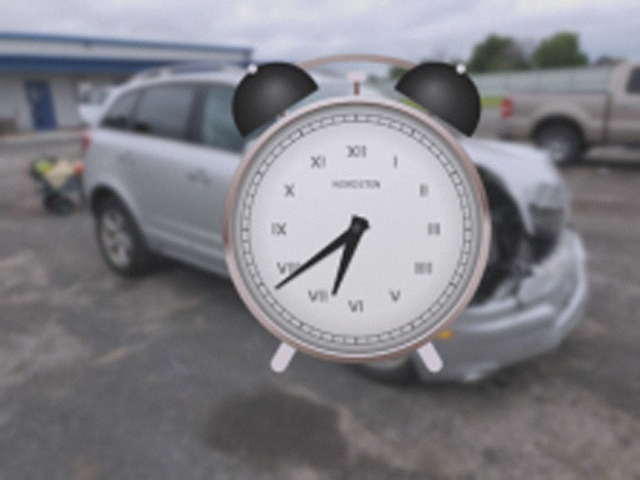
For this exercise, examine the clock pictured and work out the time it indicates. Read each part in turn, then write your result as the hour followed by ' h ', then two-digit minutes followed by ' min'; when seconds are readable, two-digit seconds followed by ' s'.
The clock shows 6 h 39 min
